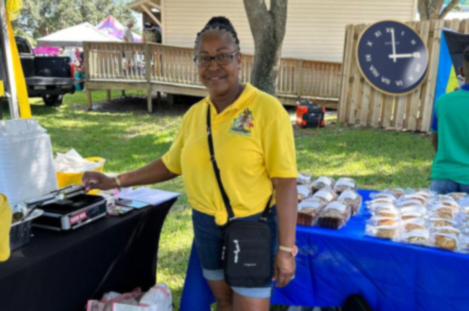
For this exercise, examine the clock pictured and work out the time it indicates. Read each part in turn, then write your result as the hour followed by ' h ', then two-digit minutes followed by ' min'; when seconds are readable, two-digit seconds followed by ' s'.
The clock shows 3 h 01 min
